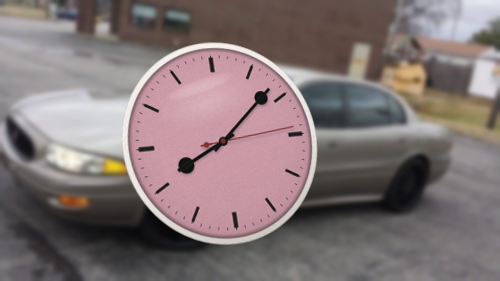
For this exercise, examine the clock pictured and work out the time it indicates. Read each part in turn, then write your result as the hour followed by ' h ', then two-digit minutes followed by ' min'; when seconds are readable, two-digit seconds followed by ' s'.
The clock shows 8 h 08 min 14 s
